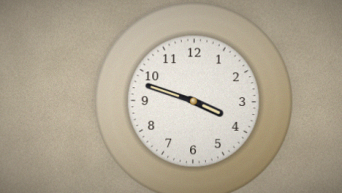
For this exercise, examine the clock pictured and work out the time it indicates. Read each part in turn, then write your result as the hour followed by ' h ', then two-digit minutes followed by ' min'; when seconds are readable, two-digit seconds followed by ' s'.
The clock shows 3 h 48 min
